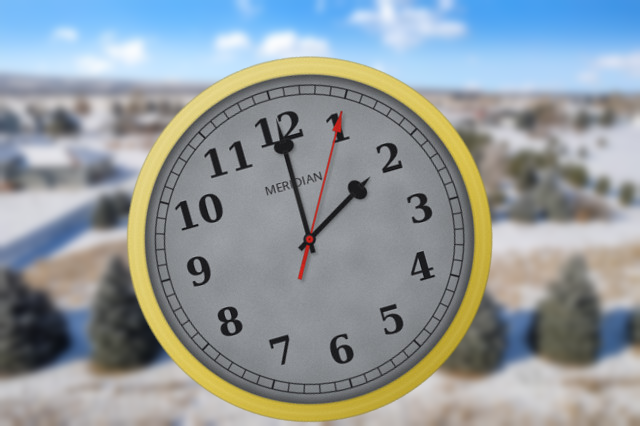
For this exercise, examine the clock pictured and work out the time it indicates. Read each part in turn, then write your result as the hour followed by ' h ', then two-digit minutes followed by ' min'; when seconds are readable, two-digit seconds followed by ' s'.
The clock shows 2 h 00 min 05 s
